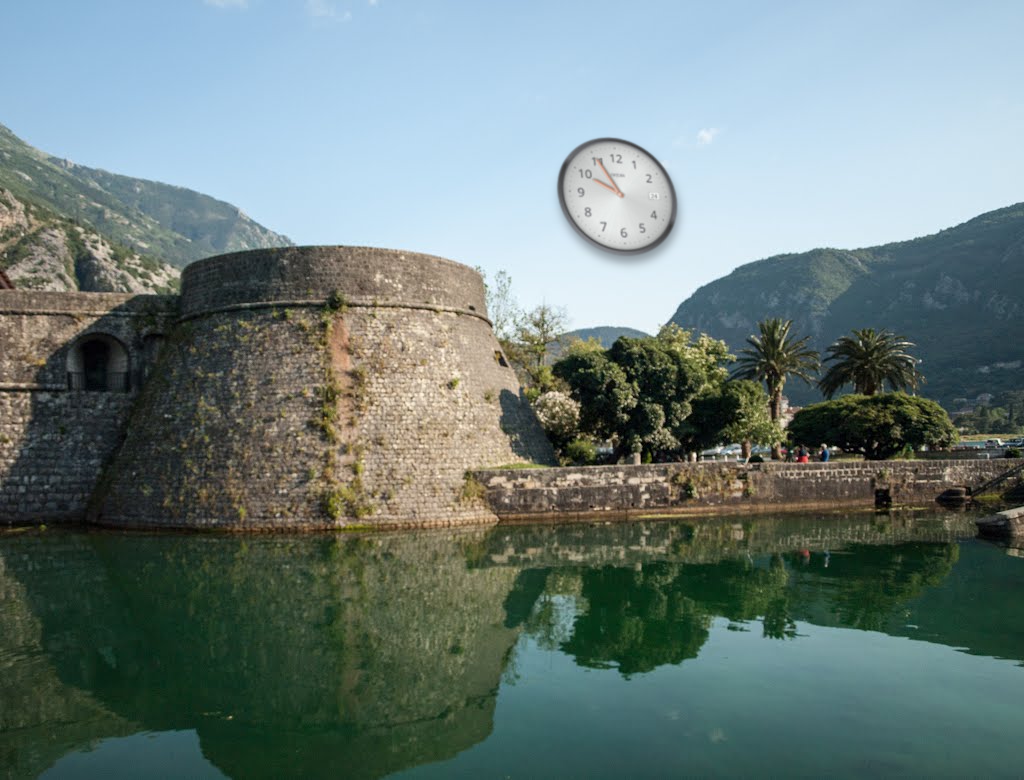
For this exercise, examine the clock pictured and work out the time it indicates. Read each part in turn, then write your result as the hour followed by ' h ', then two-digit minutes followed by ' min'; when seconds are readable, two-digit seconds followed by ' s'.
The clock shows 9 h 55 min
